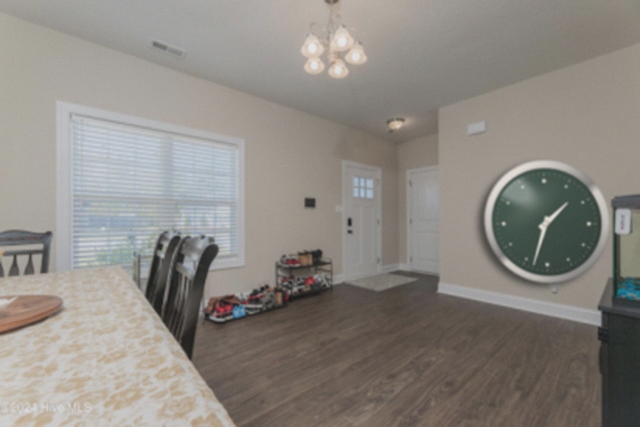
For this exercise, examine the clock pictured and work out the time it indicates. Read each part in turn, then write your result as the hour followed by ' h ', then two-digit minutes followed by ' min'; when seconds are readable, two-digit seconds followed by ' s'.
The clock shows 1 h 33 min
